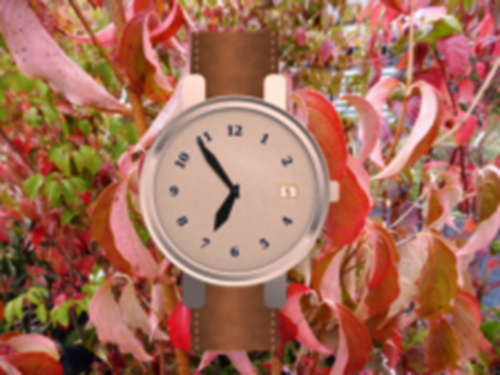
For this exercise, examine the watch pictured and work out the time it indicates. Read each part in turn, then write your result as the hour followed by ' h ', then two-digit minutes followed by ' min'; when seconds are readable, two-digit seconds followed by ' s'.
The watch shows 6 h 54 min
